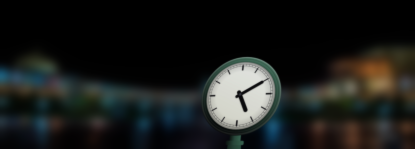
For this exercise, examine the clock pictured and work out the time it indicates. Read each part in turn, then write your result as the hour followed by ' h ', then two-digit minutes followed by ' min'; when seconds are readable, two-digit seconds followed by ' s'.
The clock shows 5 h 10 min
